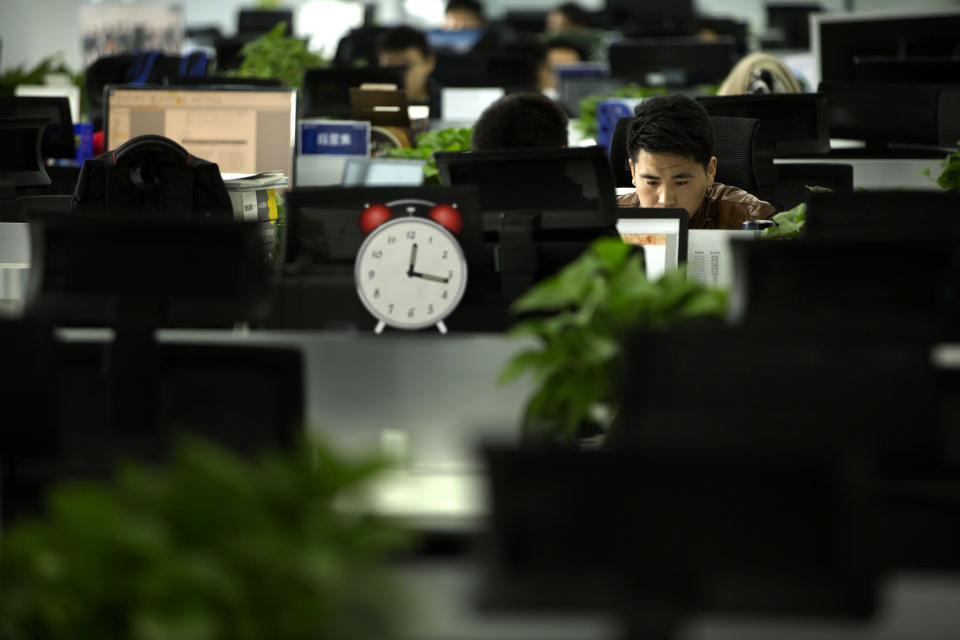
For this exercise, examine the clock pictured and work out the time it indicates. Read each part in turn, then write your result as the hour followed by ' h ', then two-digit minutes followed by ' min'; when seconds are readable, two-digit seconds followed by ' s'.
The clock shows 12 h 17 min
